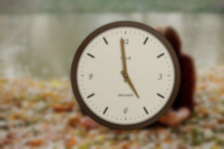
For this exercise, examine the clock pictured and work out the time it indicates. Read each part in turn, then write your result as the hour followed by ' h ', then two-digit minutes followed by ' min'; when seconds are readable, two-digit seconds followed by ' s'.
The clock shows 4 h 59 min
